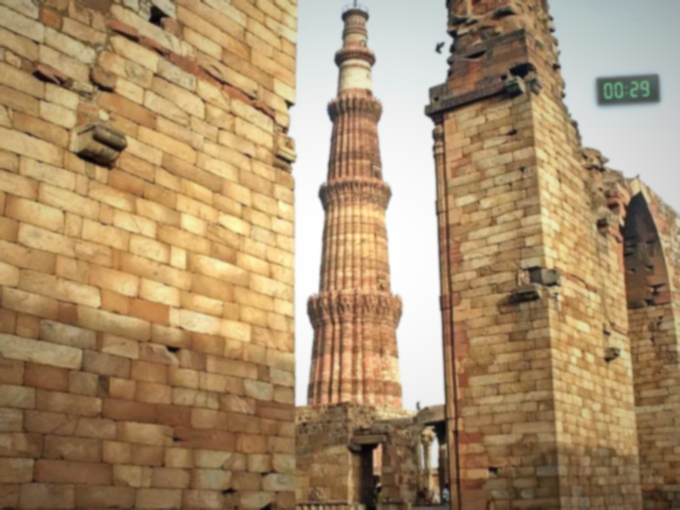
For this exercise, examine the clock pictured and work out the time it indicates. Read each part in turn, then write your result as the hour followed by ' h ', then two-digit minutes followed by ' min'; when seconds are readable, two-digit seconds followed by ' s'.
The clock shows 0 h 29 min
